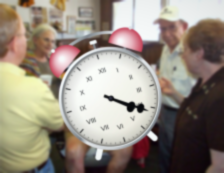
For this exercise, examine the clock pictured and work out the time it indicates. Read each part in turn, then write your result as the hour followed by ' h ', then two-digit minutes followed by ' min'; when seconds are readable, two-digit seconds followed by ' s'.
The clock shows 4 h 21 min
